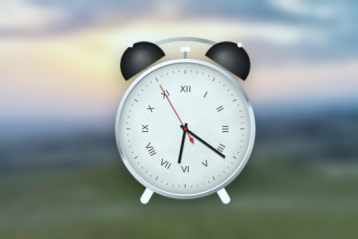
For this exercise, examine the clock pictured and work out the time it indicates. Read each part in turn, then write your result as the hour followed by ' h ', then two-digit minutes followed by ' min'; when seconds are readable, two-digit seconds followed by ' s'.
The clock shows 6 h 20 min 55 s
